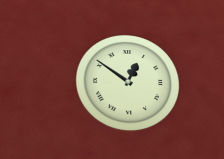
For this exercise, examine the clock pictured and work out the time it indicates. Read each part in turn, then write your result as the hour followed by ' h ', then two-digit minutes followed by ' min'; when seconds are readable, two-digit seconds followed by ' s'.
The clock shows 12 h 51 min
